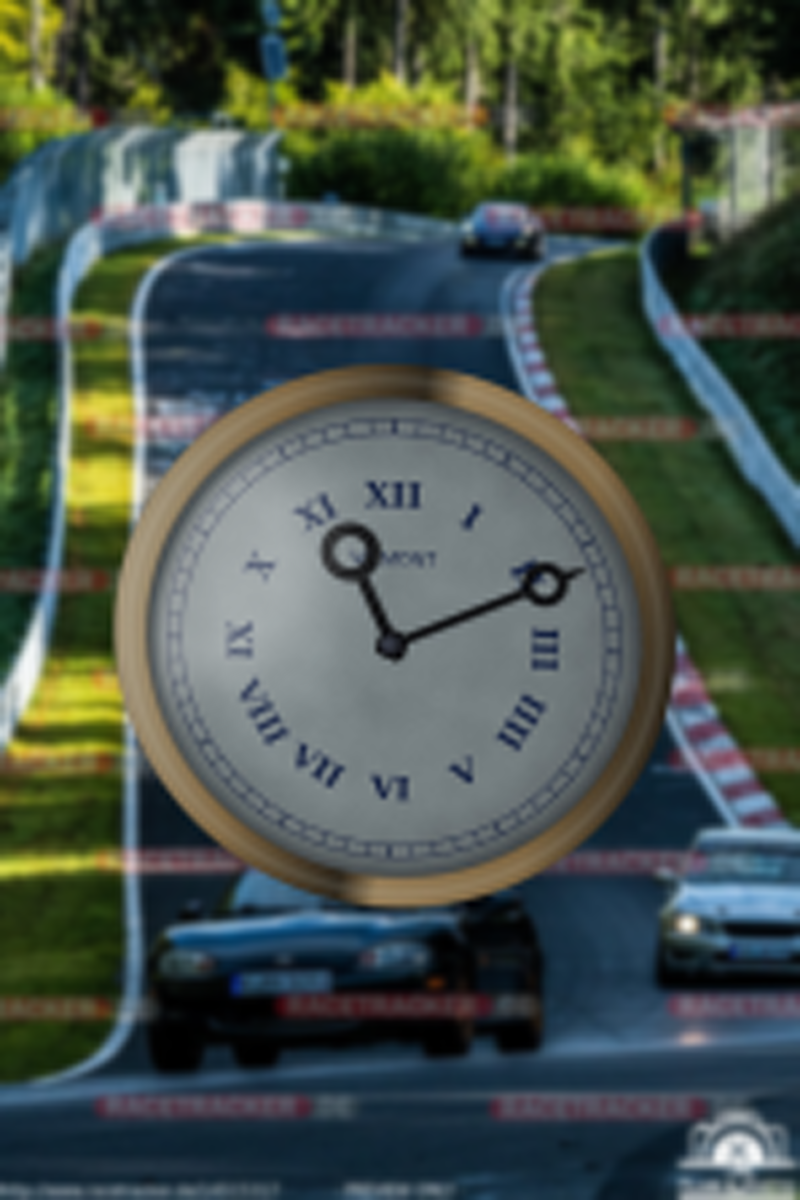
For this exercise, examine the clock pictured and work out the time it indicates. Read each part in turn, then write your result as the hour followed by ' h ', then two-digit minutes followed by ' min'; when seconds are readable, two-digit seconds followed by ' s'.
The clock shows 11 h 11 min
